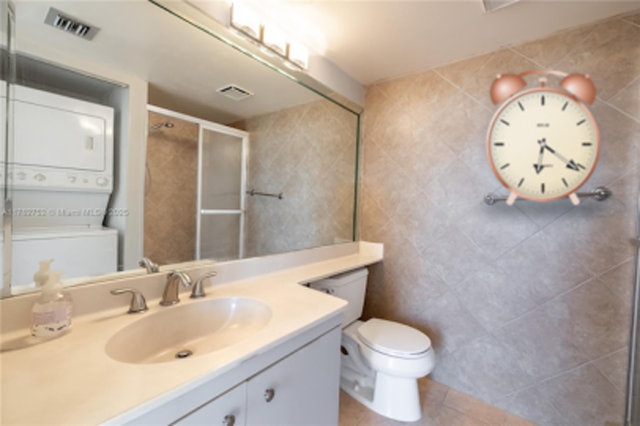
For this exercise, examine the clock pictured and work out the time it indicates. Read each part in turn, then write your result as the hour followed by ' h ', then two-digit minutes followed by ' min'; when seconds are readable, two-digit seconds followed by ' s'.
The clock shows 6 h 21 min
